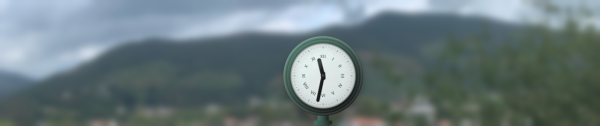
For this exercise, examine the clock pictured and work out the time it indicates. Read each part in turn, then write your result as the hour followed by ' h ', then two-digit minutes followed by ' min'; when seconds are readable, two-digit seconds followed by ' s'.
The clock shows 11 h 32 min
